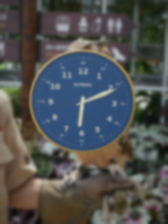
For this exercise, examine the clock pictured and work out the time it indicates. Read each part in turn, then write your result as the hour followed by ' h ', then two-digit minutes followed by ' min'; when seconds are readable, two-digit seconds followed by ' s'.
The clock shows 6 h 11 min
